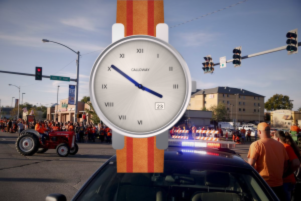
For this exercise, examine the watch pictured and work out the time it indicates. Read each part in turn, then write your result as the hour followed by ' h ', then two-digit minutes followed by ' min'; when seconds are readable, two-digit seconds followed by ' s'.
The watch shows 3 h 51 min
